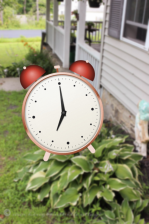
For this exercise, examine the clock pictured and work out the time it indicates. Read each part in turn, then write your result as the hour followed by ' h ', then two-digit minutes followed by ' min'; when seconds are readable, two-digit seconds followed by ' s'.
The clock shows 7 h 00 min
